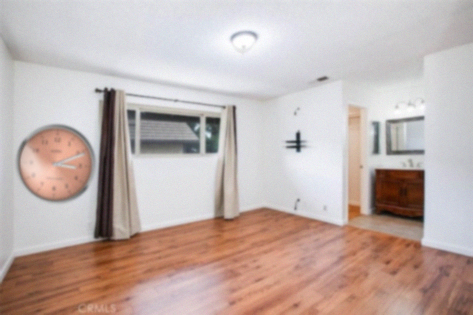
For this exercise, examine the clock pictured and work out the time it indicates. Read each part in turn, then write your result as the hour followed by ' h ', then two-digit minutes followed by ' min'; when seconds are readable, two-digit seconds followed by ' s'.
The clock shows 3 h 11 min
